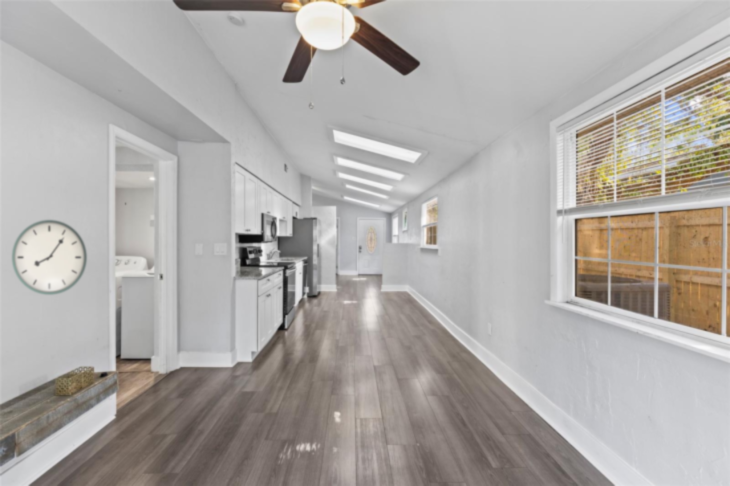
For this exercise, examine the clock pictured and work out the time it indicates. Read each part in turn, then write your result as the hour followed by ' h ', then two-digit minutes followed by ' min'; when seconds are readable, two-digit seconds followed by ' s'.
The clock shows 8 h 06 min
